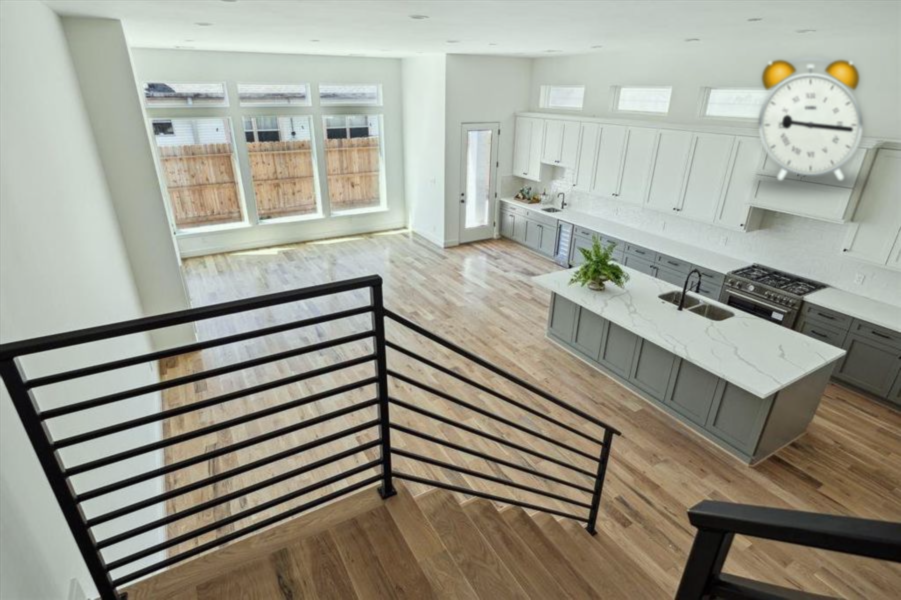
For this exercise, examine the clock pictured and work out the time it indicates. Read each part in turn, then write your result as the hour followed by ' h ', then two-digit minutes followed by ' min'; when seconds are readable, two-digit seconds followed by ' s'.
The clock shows 9 h 16 min
